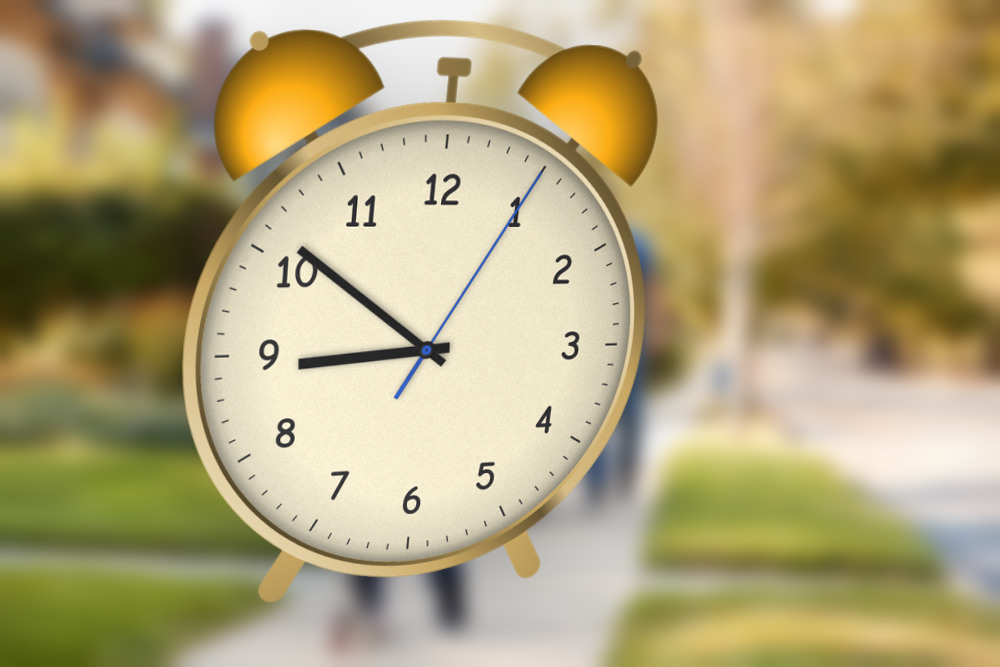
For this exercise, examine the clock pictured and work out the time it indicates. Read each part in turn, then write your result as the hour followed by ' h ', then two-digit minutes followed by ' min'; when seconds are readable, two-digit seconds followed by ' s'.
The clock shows 8 h 51 min 05 s
